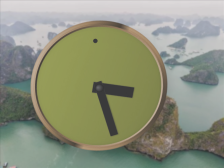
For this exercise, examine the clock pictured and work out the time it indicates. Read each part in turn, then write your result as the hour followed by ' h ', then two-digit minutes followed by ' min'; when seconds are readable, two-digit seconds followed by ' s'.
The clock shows 3 h 28 min
